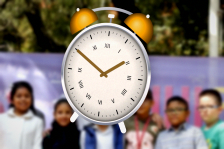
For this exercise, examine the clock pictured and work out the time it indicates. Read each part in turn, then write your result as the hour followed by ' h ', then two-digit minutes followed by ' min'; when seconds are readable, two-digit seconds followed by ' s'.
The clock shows 1 h 50 min
